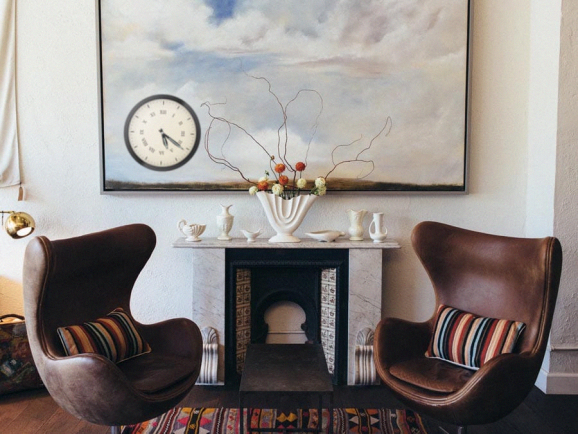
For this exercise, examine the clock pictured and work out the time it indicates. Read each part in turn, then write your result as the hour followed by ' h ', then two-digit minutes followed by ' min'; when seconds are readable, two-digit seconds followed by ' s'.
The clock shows 5 h 21 min
